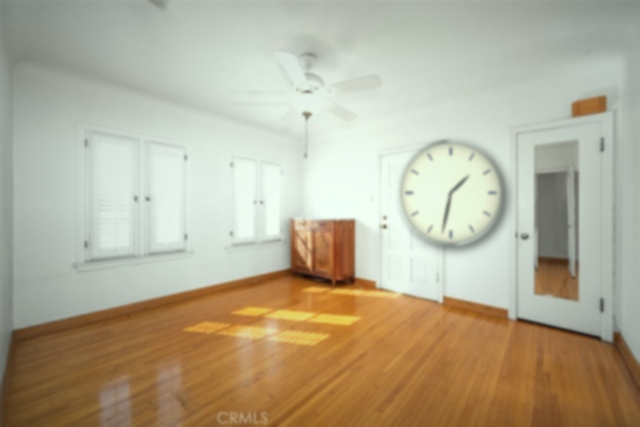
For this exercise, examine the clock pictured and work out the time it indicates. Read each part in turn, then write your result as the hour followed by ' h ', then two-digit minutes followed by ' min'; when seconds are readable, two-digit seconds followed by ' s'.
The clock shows 1 h 32 min
